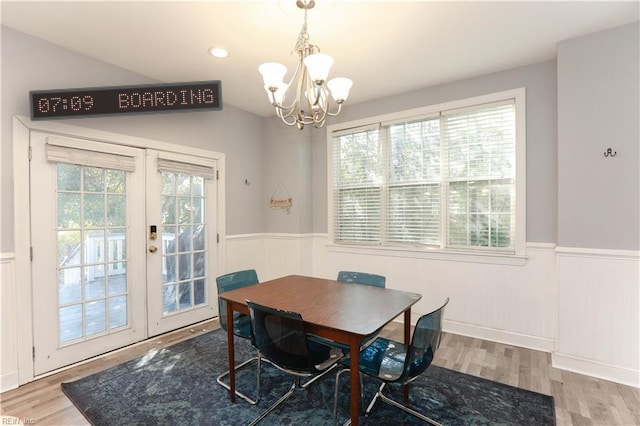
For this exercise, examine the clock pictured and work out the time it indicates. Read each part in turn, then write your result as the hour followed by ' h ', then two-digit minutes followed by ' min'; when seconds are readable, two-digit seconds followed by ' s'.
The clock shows 7 h 09 min
